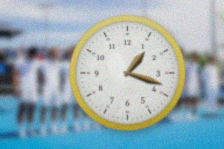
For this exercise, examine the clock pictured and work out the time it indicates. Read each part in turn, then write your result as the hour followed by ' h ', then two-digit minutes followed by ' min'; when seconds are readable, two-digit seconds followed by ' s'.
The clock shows 1 h 18 min
